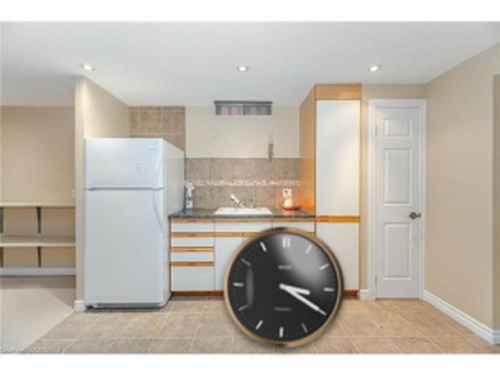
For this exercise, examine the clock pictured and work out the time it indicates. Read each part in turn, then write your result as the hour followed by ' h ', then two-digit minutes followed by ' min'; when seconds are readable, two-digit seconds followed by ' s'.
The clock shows 3 h 20 min
